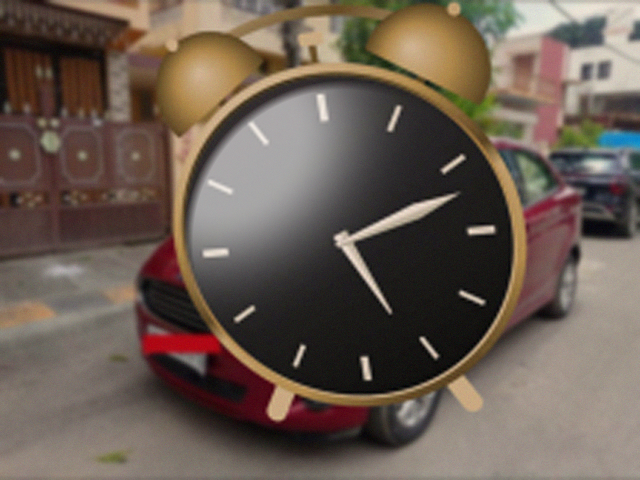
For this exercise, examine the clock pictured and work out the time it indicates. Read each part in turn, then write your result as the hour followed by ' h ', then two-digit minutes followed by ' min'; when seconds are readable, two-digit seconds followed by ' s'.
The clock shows 5 h 12 min
